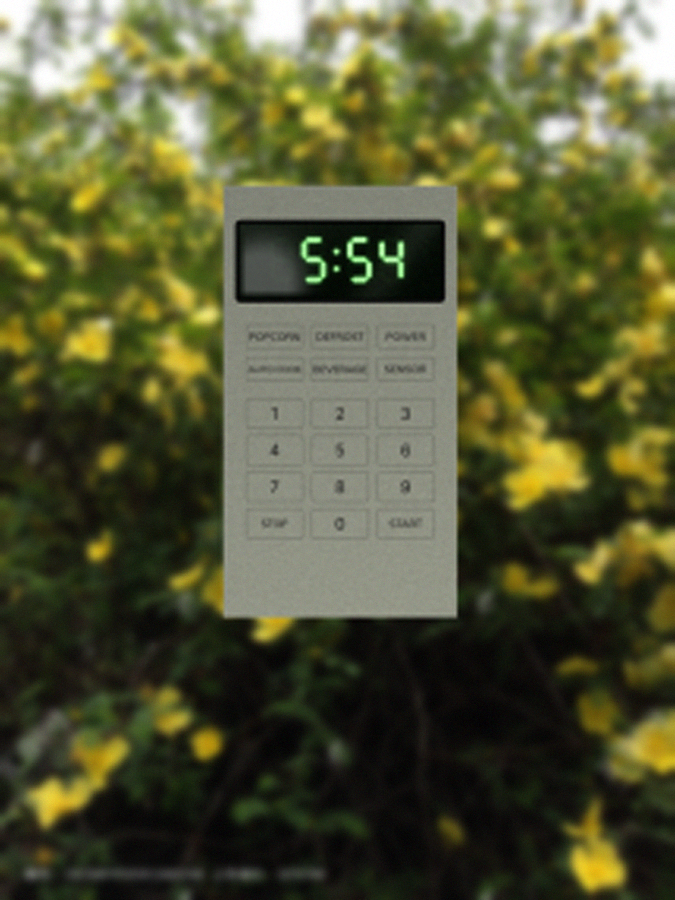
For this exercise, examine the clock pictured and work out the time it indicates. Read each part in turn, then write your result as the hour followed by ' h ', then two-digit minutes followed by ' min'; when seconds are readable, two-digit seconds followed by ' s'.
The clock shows 5 h 54 min
